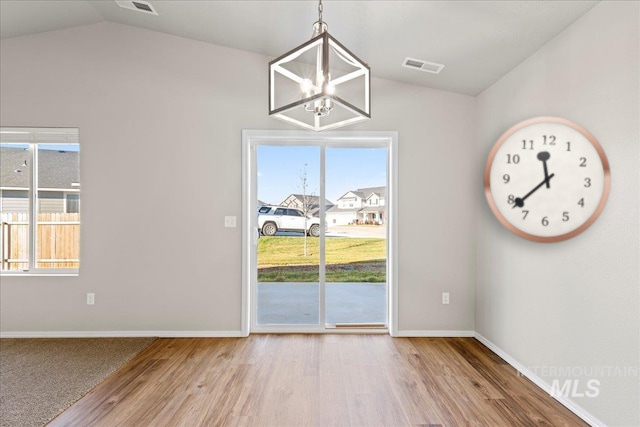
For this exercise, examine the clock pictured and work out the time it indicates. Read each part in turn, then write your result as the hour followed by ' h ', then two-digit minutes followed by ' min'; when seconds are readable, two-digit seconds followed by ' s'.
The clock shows 11 h 38 min
